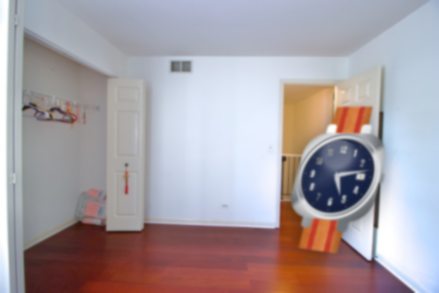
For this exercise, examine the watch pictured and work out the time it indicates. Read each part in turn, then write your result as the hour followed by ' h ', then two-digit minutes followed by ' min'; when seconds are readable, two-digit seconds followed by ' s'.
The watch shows 5 h 13 min
